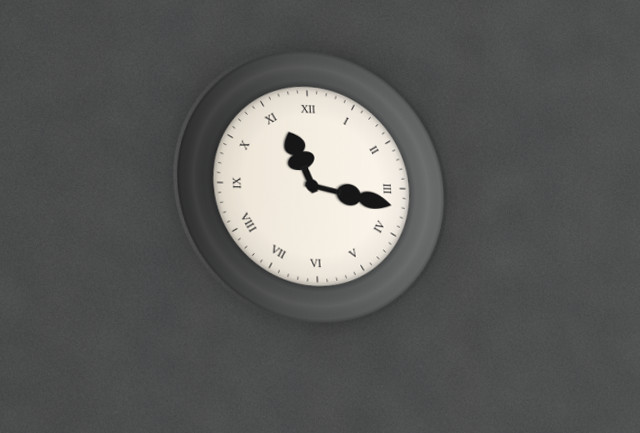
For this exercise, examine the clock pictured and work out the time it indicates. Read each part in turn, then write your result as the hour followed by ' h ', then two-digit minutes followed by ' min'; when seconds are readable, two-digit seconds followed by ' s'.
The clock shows 11 h 17 min
